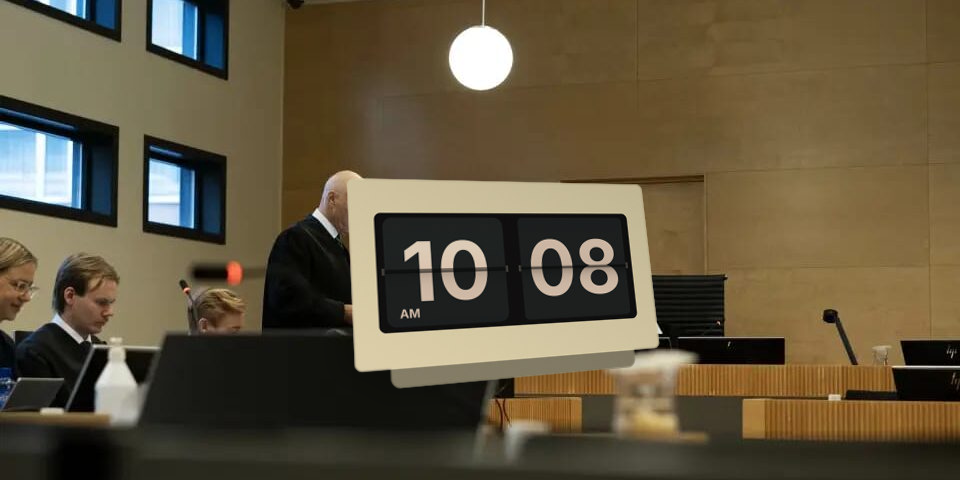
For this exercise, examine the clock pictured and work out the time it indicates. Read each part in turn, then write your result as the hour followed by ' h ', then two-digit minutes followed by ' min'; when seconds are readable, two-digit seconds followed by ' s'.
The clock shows 10 h 08 min
